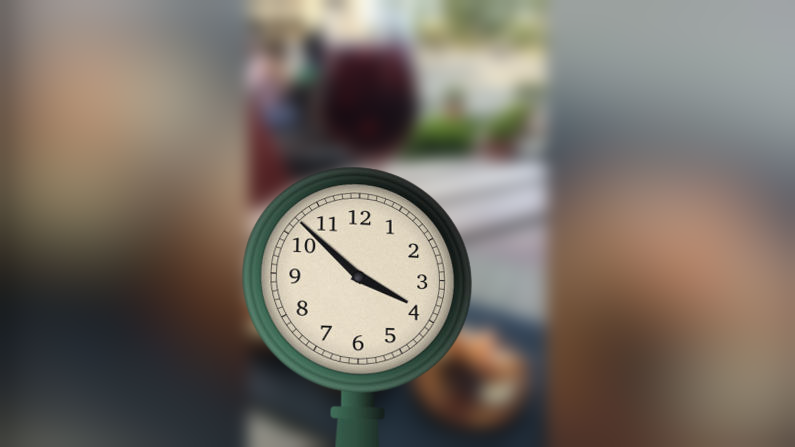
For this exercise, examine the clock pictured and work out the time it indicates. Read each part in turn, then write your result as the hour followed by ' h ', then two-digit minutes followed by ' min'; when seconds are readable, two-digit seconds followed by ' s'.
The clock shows 3 h 52 min
